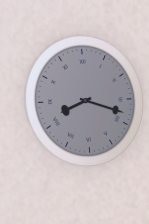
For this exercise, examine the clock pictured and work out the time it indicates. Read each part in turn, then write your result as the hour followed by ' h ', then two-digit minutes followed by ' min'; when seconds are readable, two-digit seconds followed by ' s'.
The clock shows 8 h 18 min
